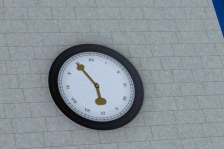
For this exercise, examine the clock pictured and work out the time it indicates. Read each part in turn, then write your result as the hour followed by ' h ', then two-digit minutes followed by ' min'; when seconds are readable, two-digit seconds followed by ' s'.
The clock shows 5 h 55 min
